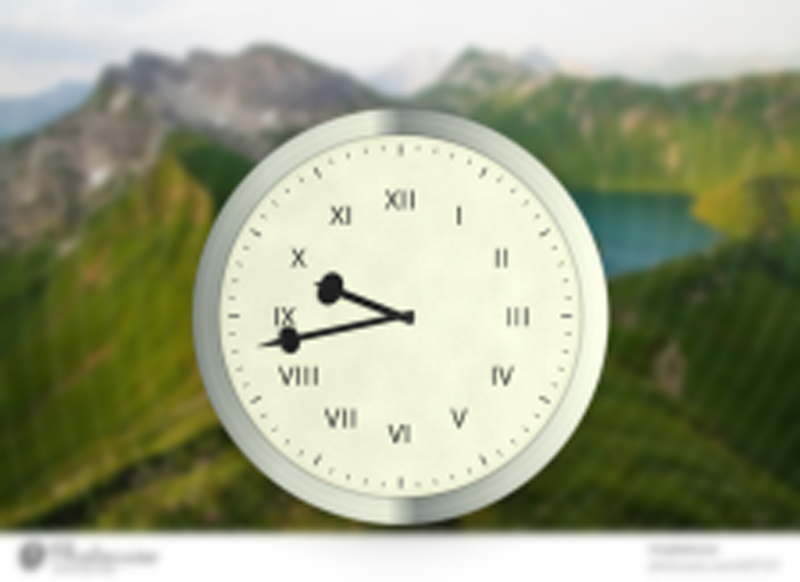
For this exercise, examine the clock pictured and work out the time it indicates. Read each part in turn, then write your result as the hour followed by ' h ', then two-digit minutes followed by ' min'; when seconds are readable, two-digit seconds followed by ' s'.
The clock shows 9 h 43 min
